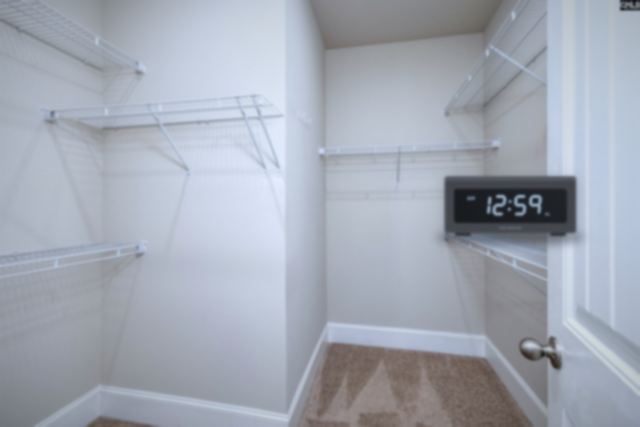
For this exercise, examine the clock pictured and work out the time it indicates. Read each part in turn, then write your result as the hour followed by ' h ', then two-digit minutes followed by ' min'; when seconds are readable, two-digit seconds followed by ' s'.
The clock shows 12 h 59 min
